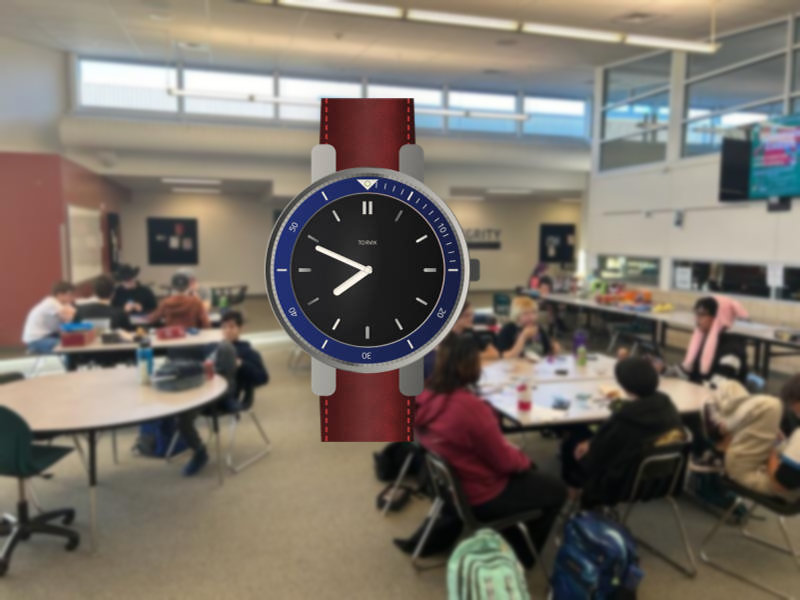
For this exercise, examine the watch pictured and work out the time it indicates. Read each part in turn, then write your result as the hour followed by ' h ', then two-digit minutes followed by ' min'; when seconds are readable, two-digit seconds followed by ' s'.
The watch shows 7 h 49 min
